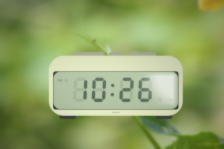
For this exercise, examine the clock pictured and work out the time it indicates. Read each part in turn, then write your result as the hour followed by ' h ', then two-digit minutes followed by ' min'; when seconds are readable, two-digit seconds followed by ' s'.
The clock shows 10 h 26 min
